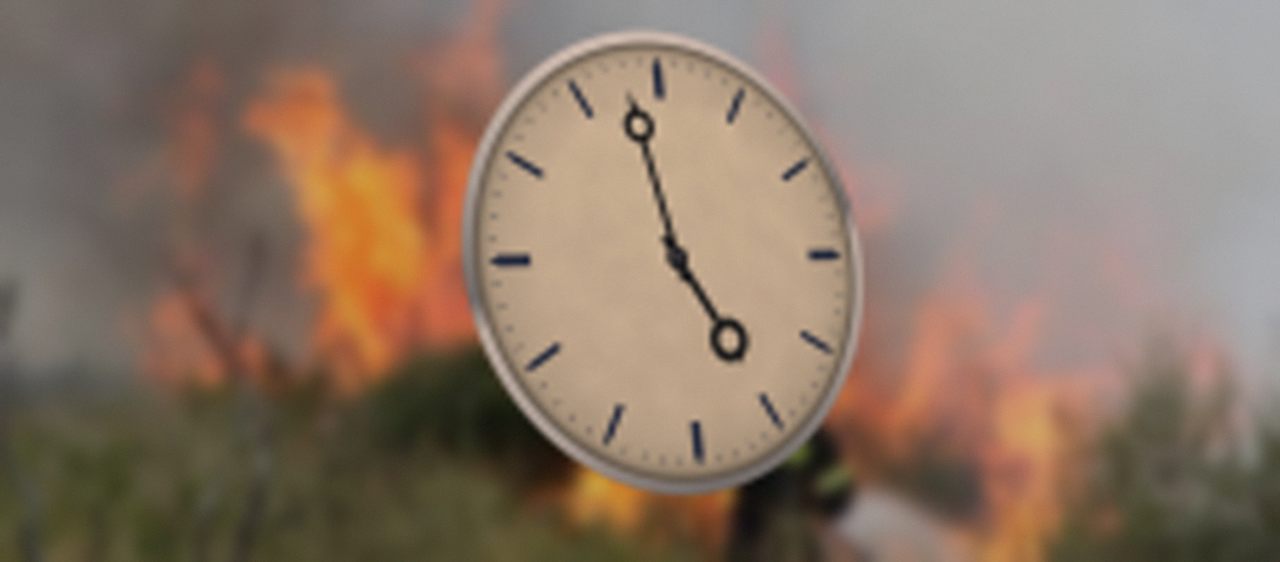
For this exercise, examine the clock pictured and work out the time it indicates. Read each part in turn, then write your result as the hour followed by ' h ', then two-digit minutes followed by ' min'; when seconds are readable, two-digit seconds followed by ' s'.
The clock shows 4 h 58 min
